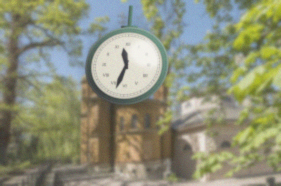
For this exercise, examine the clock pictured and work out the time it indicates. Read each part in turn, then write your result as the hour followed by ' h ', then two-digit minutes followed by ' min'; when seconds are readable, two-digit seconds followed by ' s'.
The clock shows 11 h 33 min
